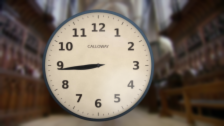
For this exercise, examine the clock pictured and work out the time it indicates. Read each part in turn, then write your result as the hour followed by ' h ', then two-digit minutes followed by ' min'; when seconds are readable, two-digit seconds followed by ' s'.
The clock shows 8 h 44 min
